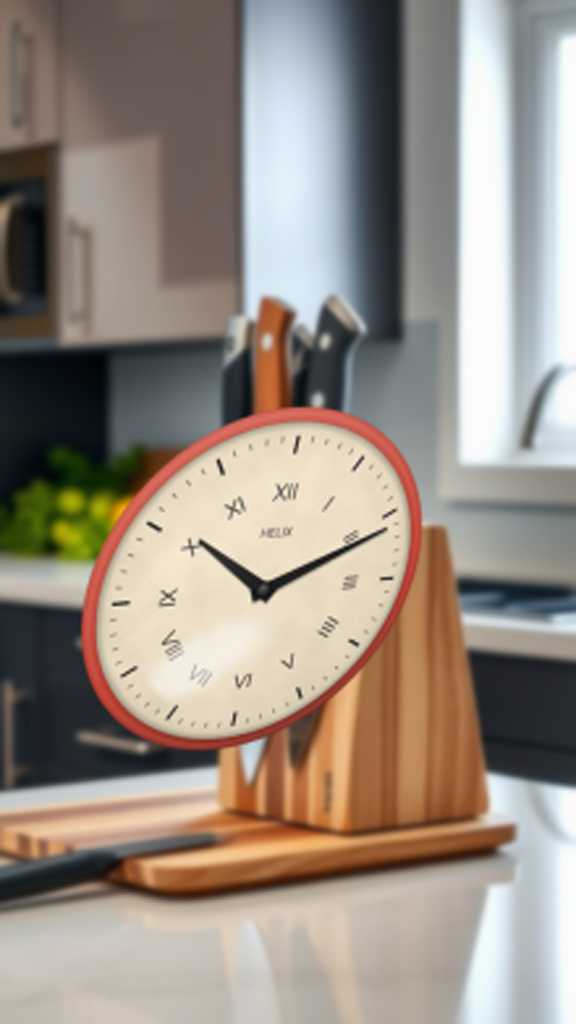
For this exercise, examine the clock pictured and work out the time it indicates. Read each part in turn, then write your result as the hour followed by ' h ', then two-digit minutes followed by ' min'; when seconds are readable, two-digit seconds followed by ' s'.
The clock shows 10 h 11 min
